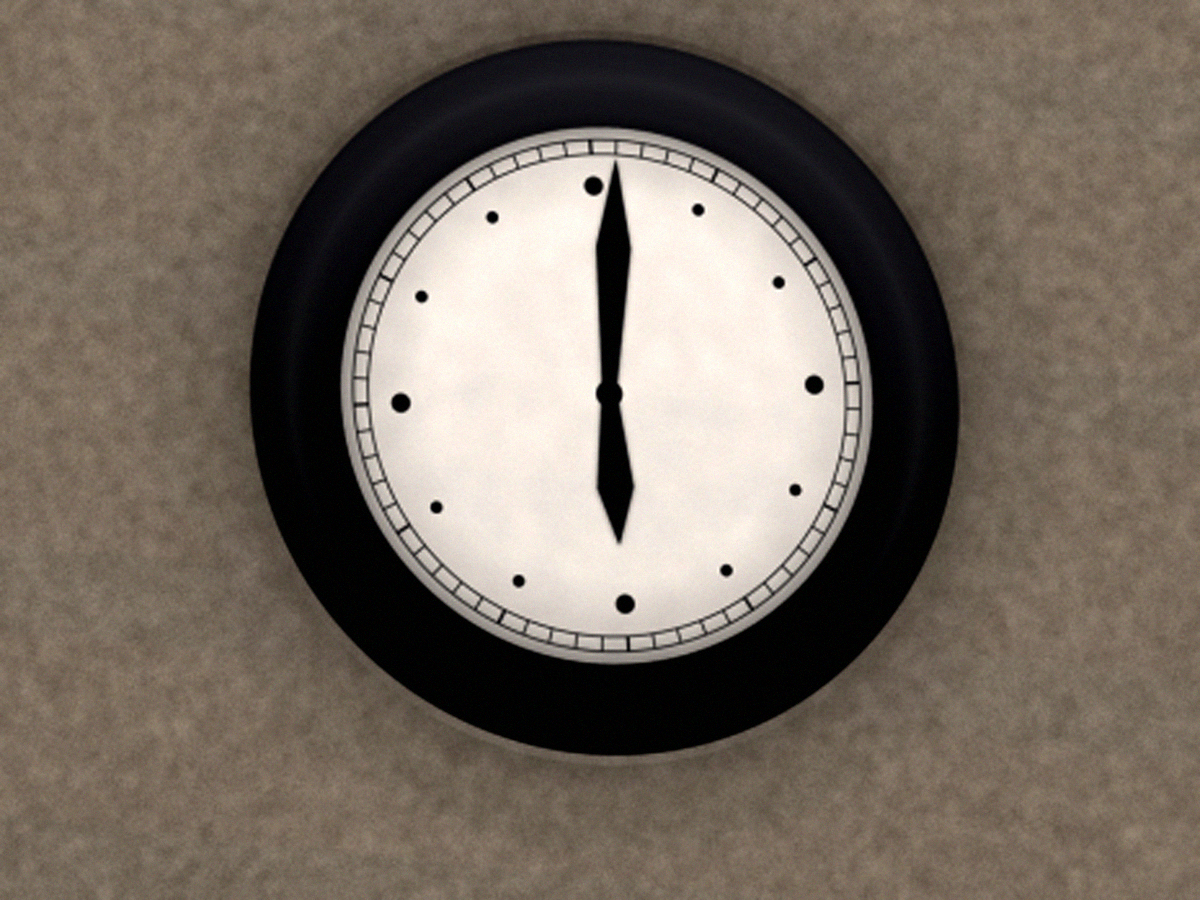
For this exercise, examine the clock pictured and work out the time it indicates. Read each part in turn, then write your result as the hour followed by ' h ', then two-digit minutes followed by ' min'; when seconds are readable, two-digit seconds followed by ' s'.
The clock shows 6 h 01 min
